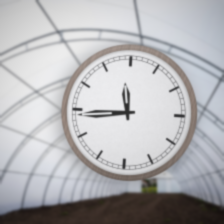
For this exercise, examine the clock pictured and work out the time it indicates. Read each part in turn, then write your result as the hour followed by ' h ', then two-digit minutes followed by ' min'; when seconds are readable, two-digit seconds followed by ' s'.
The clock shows 11 h 44 min
